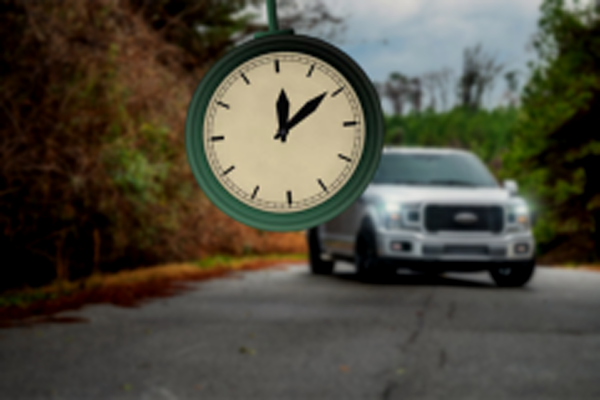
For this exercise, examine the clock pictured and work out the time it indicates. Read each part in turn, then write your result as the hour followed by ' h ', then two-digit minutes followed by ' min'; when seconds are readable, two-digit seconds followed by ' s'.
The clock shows 12 h 09 min
